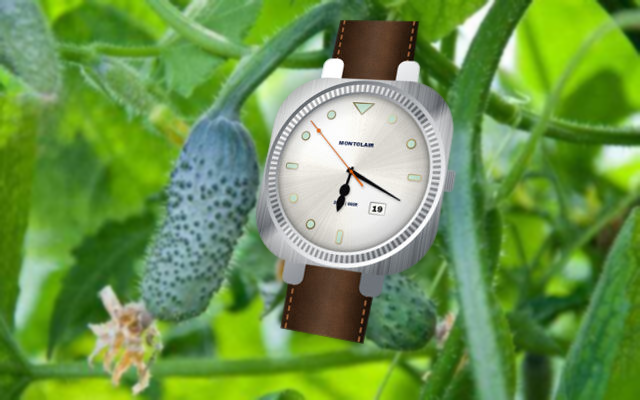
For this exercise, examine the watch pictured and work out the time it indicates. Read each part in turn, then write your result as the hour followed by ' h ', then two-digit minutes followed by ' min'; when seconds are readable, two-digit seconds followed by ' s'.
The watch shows 6 h 18 min 52 s
